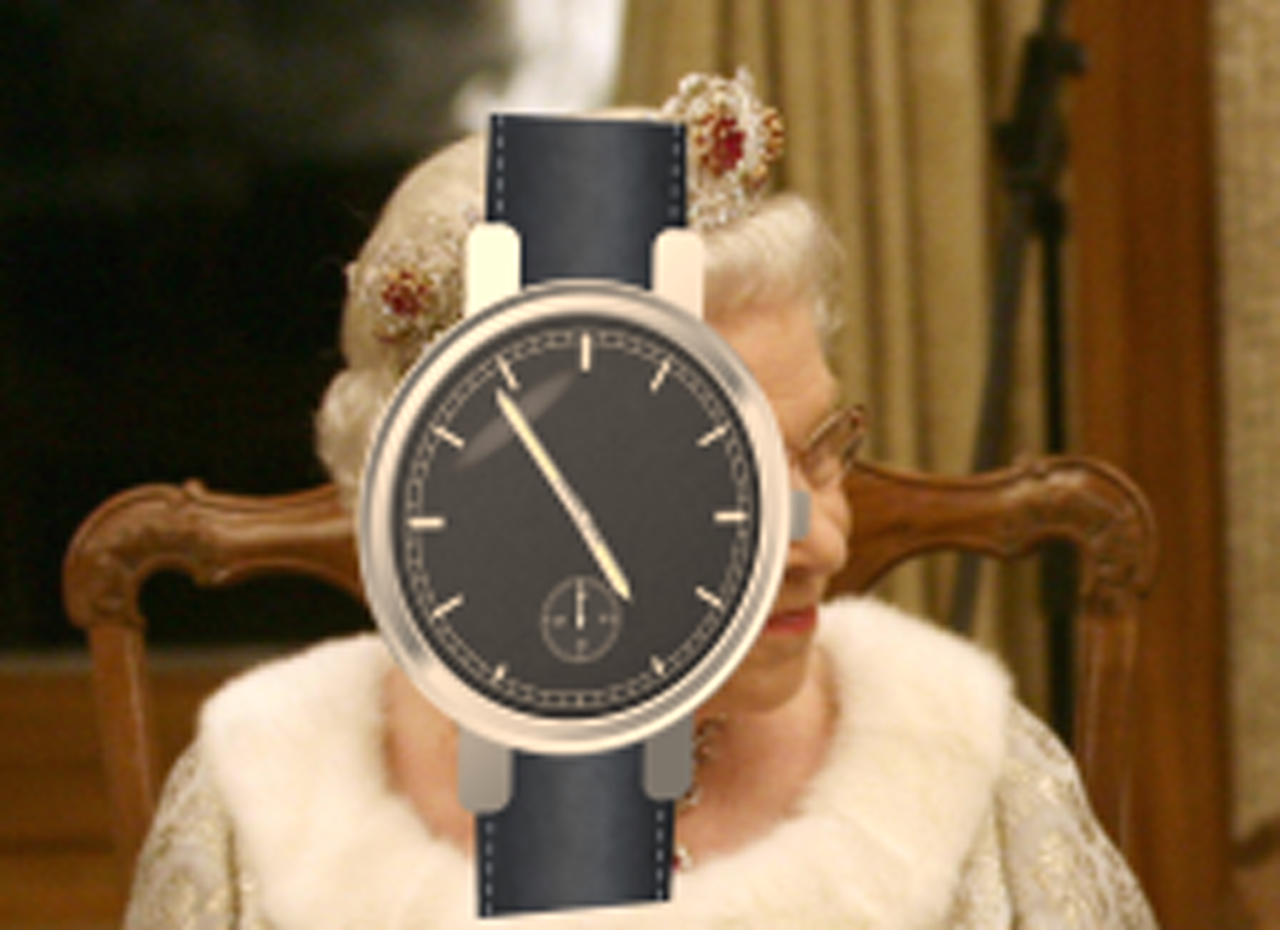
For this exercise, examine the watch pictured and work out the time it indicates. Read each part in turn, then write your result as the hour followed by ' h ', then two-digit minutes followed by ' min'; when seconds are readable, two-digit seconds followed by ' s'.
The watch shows 4 h 54 min
